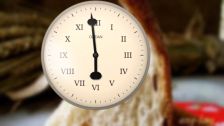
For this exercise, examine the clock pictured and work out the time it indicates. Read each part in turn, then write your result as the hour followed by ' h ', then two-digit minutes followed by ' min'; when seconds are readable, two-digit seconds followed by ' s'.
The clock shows 5 h 59 min
